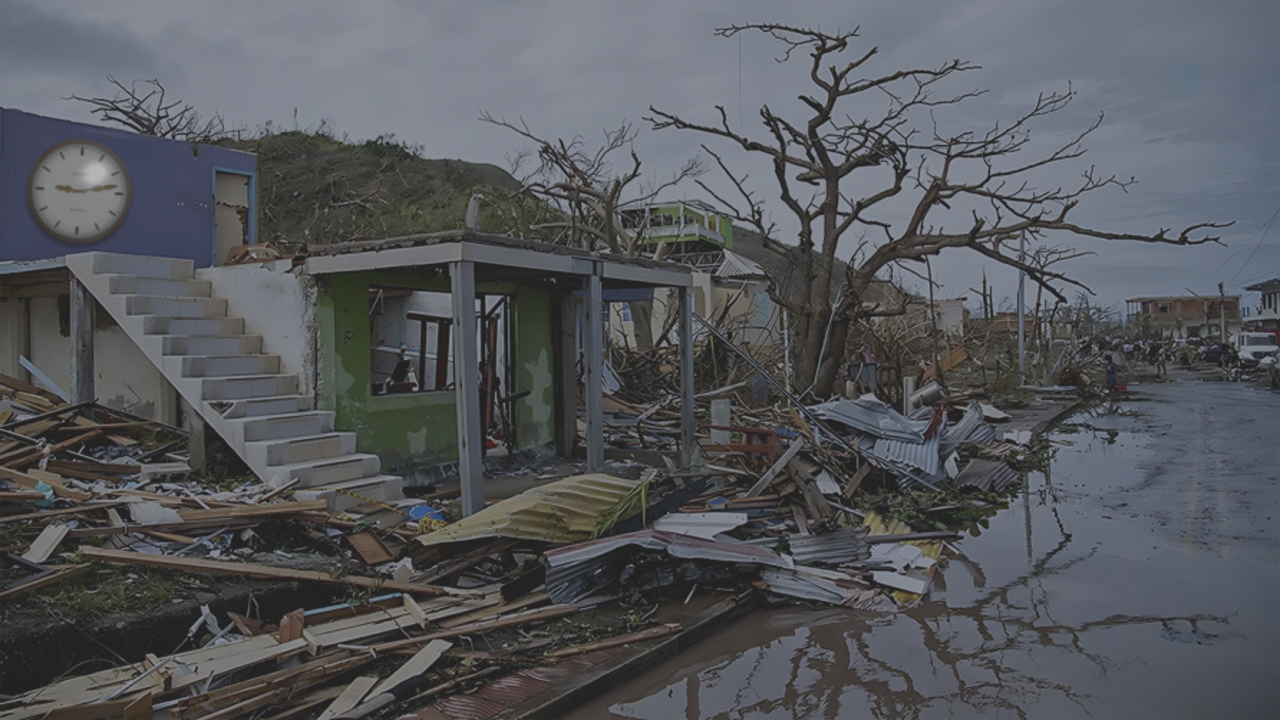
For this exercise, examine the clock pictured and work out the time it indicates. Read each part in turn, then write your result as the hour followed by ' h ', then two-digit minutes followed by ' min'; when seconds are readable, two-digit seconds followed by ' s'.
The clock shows 9 h 13 min
